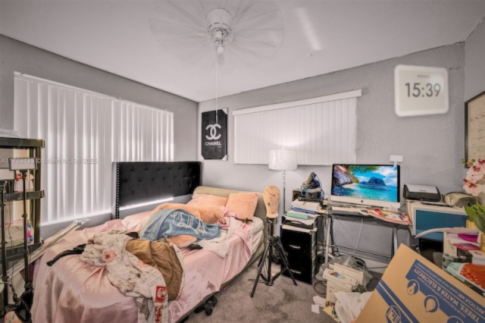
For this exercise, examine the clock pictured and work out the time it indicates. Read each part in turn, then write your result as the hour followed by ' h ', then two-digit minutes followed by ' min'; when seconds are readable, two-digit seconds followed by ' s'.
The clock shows 15 h 39 min
